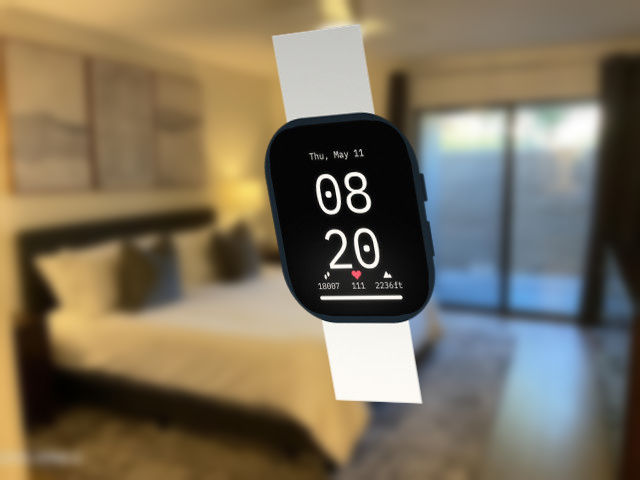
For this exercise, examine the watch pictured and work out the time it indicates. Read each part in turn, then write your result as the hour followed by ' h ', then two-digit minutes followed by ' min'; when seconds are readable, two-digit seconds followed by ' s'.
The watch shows 8 h 20 min
